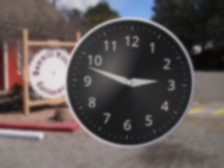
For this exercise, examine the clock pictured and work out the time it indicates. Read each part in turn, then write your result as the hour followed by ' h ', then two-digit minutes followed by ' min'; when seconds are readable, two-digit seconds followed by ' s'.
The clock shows 2 h 48 min
